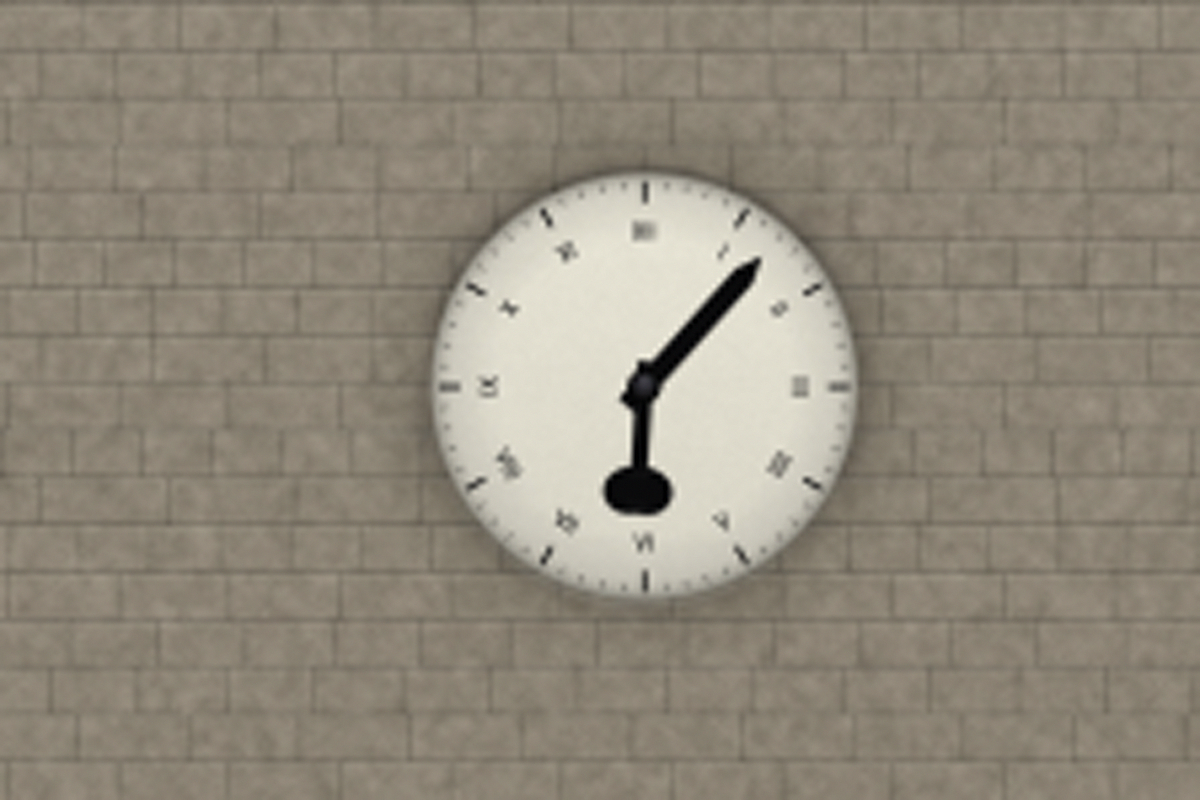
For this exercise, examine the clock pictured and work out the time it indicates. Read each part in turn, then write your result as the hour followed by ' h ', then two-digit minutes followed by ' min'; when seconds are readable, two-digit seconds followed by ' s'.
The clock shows 6 h 07 min
